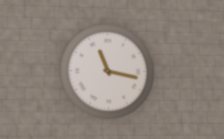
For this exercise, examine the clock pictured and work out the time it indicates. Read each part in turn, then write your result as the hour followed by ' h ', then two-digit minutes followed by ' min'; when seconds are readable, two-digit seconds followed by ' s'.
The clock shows 11 h 17 min
